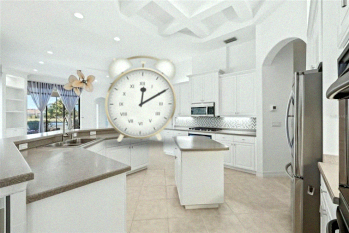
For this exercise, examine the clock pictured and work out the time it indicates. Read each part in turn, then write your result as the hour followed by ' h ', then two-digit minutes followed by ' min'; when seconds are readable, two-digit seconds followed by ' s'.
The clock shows 12 h 10 min
